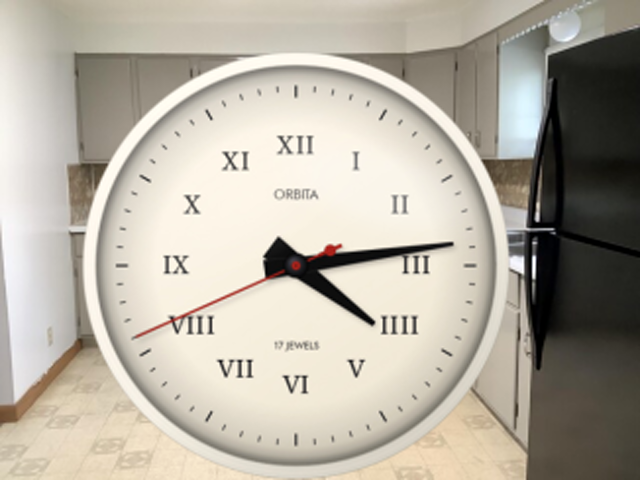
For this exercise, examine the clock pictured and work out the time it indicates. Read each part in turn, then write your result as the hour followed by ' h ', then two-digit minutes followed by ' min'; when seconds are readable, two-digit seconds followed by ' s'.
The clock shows 4 h 13 min 41 s
